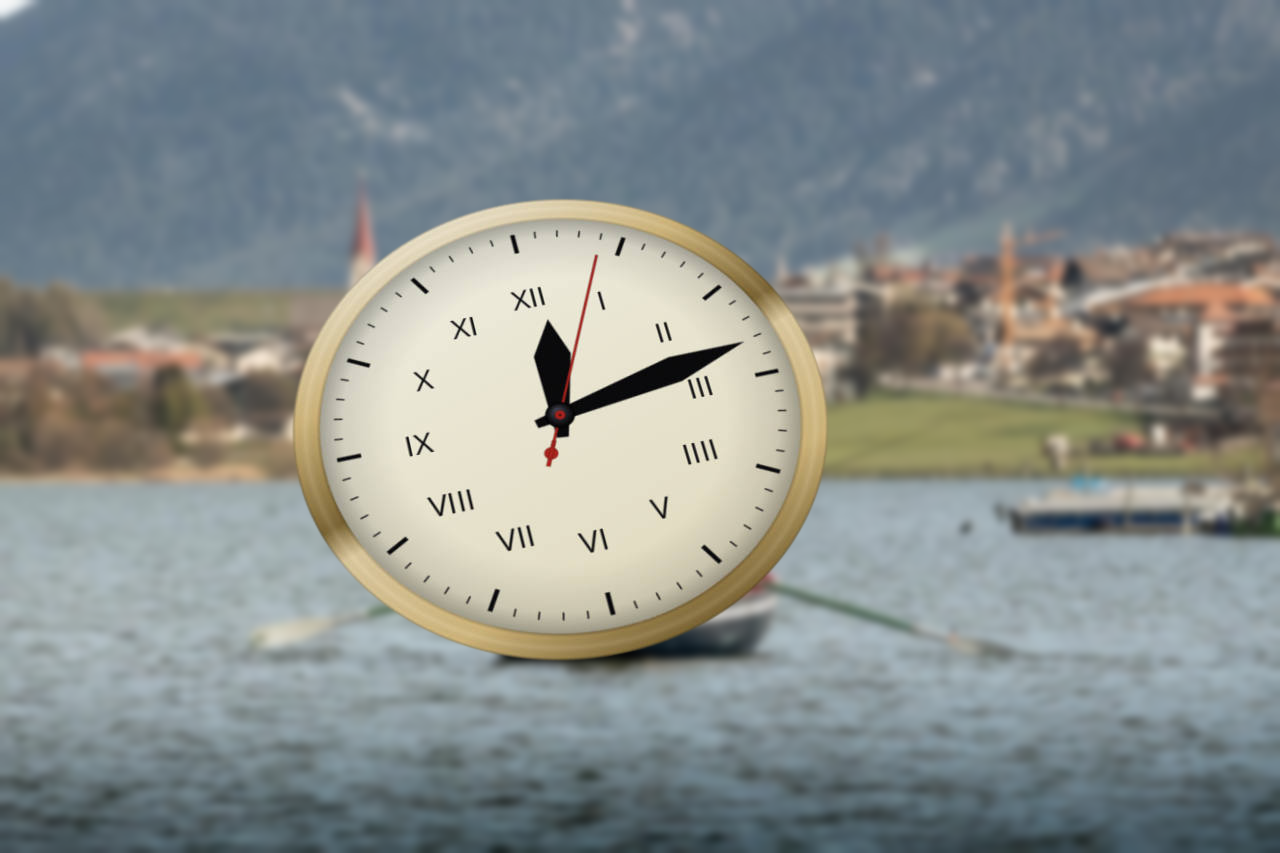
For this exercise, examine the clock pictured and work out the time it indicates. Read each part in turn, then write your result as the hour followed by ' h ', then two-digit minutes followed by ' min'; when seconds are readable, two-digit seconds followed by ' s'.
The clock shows 12 h 13 min 04 s
